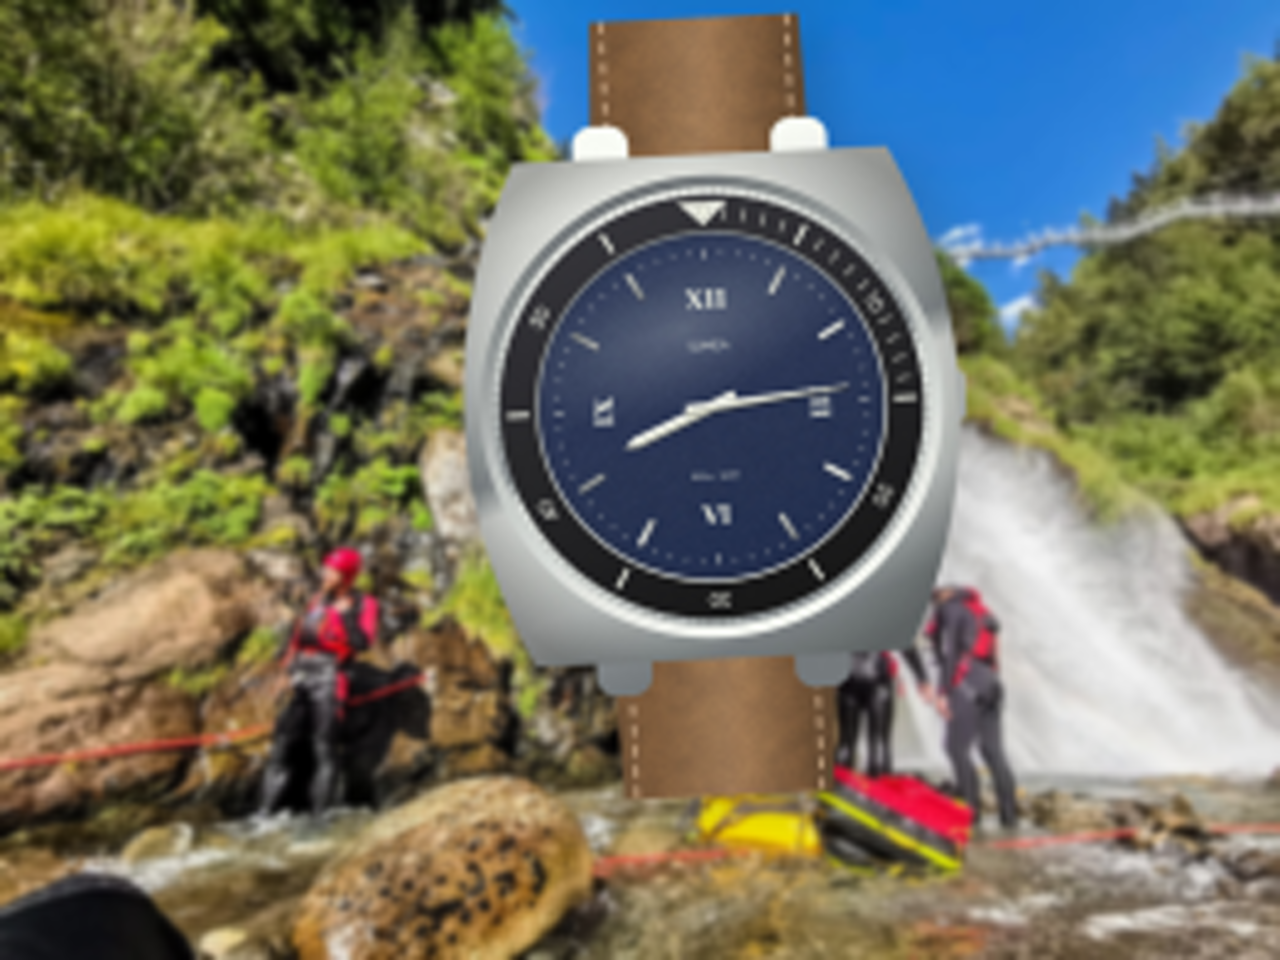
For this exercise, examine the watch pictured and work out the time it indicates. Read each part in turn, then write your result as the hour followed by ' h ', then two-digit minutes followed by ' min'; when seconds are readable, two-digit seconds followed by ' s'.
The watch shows 8 h 14 min
